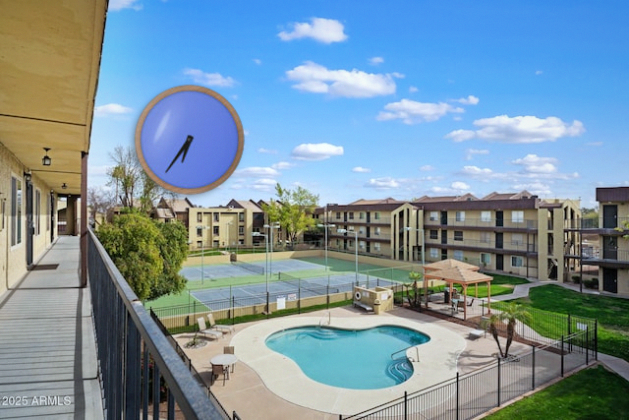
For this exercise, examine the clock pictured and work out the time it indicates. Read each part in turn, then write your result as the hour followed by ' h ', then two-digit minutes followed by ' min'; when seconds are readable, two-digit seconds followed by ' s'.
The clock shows 6 h 36 min
